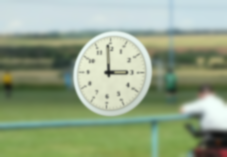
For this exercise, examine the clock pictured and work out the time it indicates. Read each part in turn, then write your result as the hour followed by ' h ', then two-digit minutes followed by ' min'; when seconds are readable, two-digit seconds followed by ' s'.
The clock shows 2 h 59 min
